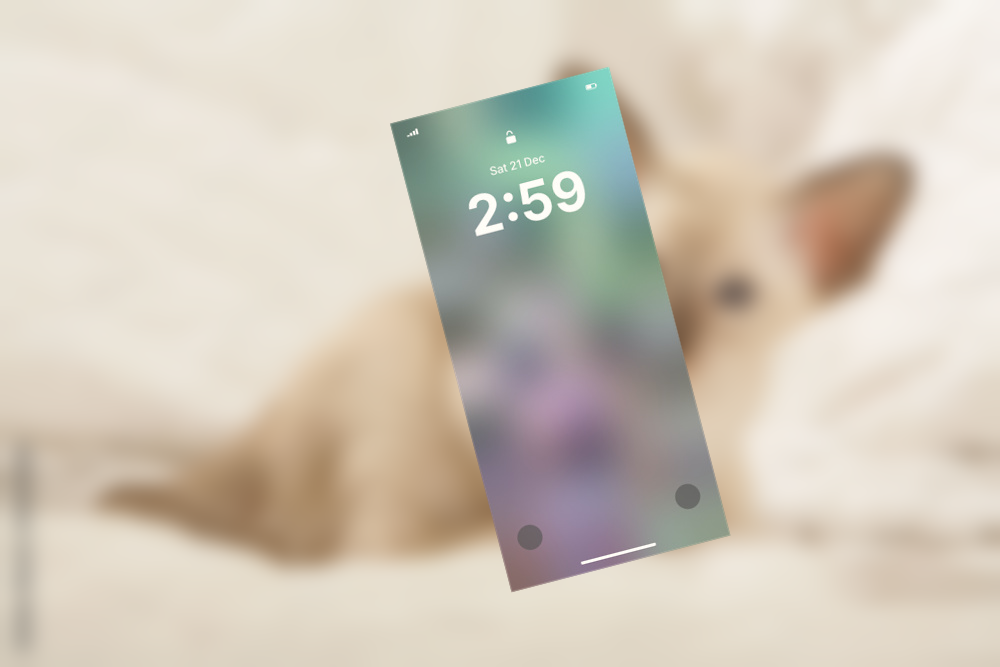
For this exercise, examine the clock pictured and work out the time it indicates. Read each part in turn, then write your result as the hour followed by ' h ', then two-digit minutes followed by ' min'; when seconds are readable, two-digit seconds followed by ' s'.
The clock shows 2 h 59 min
